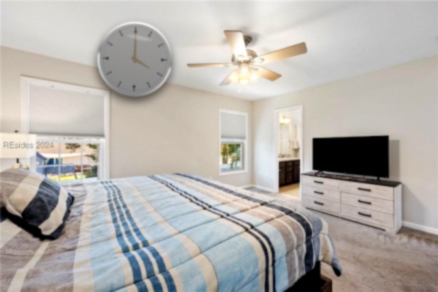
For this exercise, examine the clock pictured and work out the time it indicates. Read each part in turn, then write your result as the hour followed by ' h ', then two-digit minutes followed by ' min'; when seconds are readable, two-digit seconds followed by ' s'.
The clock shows 4 h 00 min
